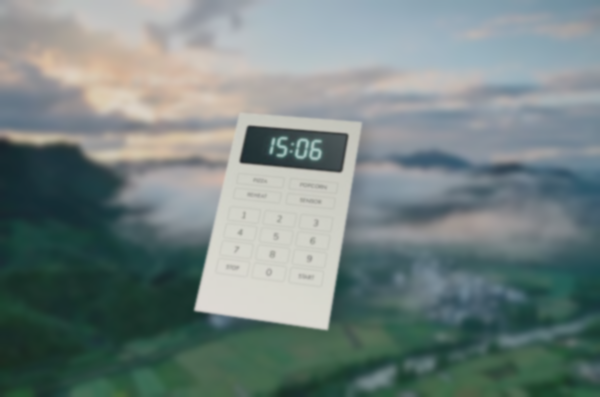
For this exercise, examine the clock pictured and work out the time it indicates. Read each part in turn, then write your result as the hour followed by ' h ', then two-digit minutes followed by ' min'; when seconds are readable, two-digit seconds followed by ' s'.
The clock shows 15 h 06 min
